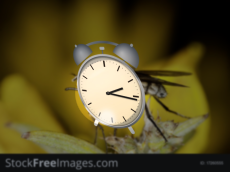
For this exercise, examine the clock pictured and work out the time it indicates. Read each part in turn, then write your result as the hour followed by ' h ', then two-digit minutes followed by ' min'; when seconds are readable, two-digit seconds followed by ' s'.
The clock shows 2 h 16 min
